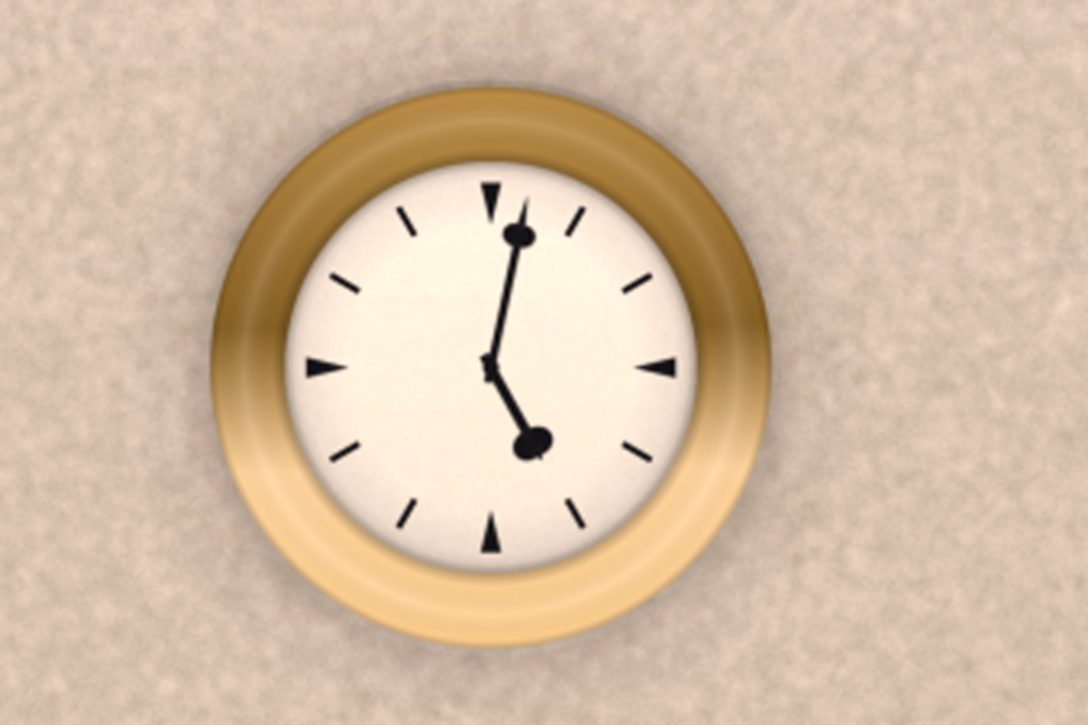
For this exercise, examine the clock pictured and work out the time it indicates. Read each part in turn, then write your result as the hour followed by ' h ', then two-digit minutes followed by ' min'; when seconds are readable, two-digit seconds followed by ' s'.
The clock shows 5 h 02 min
